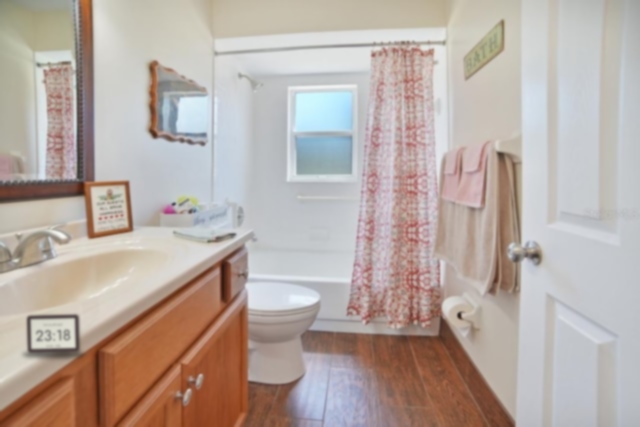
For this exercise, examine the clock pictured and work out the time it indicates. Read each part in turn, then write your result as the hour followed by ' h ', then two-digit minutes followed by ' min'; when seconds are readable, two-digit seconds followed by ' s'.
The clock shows 23 h 18 min
